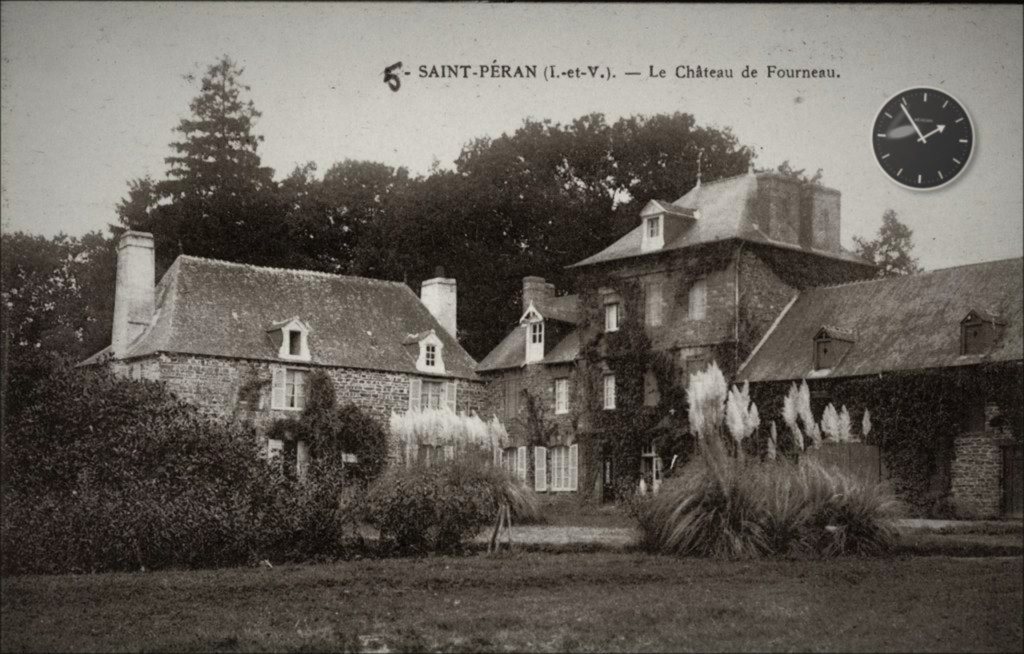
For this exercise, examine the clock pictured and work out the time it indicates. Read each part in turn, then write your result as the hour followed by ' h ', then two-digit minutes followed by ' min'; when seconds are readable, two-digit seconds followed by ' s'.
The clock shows 1 h 54 min
